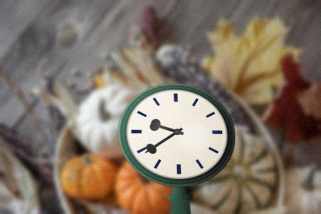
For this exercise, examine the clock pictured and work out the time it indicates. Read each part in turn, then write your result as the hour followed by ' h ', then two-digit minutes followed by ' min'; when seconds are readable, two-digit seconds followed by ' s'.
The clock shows 9 h 39 min
